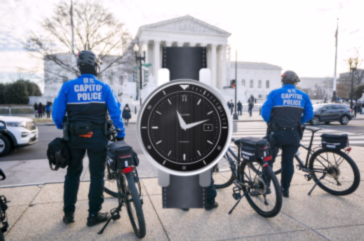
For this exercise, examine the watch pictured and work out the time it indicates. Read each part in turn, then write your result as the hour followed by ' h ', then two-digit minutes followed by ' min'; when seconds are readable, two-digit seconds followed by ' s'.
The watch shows 11 h 12 min
